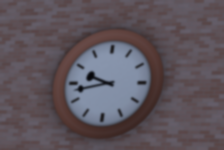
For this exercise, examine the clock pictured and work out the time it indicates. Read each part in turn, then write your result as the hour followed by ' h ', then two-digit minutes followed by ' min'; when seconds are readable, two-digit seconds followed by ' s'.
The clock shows 9 h 43 min
